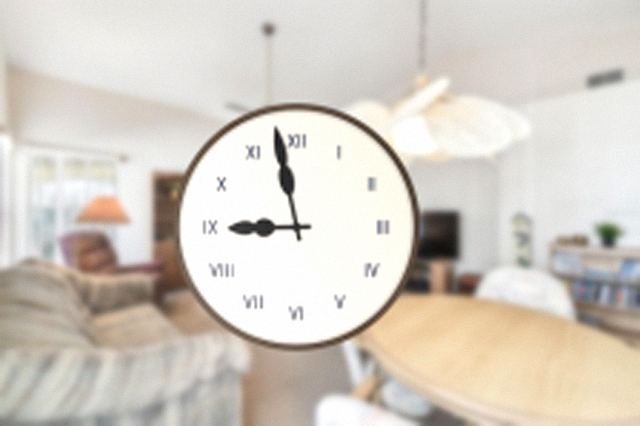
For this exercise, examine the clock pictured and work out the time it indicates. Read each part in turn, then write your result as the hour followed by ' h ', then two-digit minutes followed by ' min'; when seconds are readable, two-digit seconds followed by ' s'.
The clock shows 8 h 58 min
